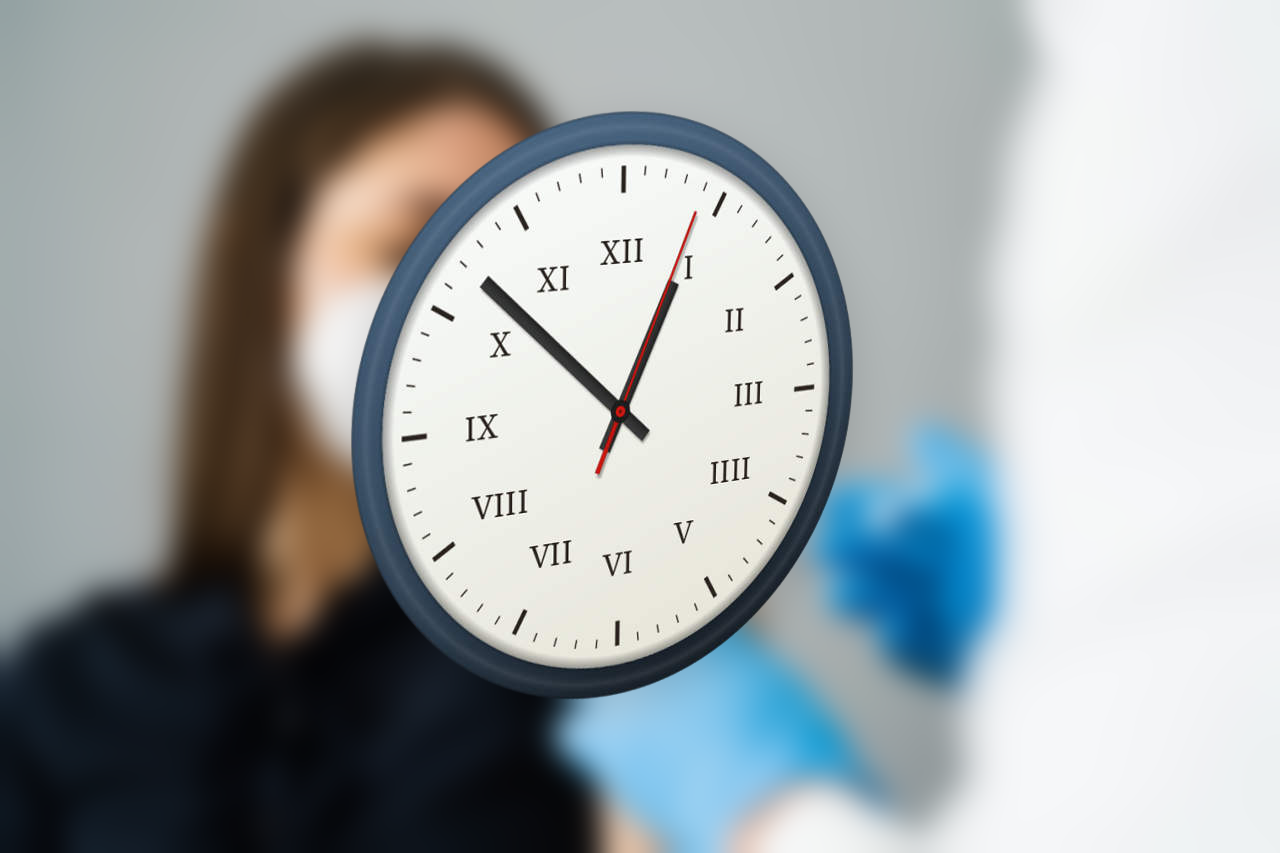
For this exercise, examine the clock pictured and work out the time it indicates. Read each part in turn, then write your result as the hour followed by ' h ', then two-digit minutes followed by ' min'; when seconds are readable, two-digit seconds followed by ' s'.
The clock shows 12 h 52 min 04 s
